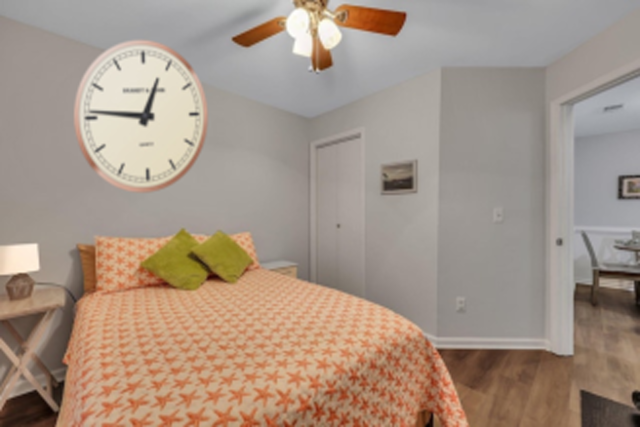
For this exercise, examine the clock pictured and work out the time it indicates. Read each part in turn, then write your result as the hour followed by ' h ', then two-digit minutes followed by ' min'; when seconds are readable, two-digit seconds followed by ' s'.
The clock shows 12 h 46 min
